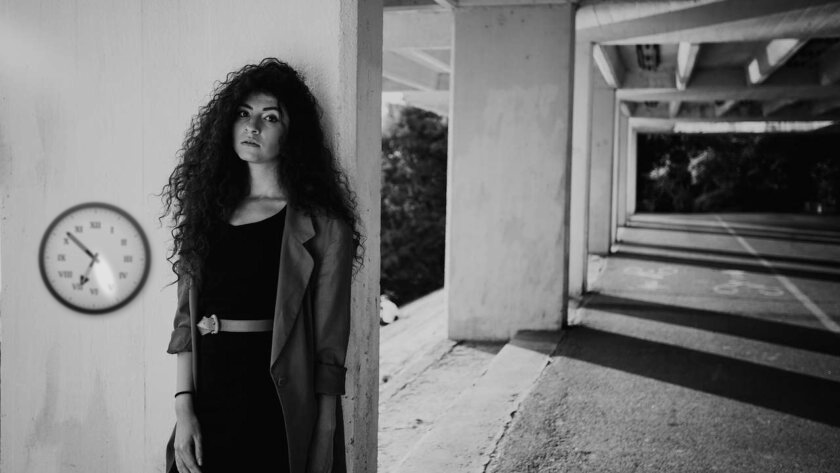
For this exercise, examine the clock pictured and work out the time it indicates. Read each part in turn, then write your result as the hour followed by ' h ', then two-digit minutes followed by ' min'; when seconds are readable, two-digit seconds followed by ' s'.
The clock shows 6 h 52 min
